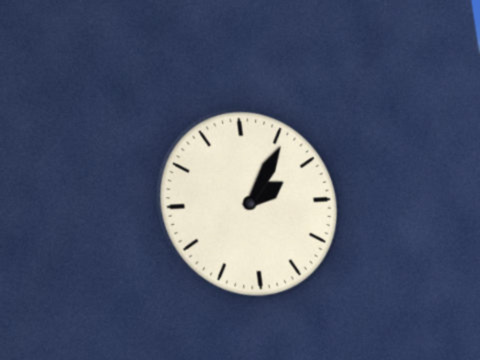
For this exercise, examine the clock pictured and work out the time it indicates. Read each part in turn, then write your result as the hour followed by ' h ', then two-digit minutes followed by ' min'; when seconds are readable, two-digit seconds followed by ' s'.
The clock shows 2 h 06 min
